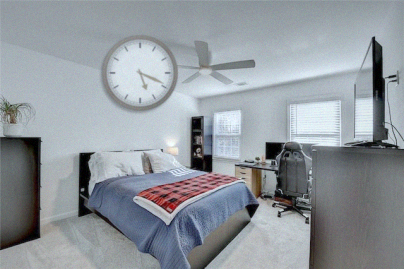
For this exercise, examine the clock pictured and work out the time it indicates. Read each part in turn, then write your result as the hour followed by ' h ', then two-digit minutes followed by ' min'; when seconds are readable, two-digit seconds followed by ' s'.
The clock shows 5 h 19 min
